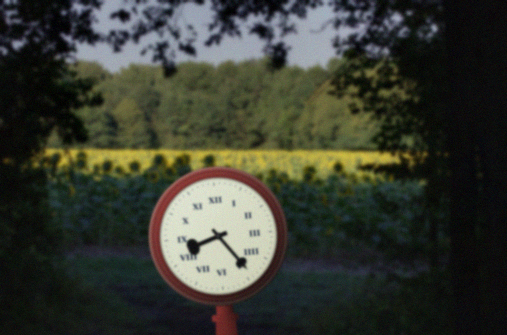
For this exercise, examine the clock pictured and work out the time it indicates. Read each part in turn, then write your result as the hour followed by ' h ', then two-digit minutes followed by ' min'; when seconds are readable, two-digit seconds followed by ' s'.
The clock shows 8 h 24 min
